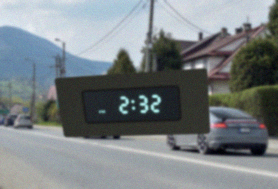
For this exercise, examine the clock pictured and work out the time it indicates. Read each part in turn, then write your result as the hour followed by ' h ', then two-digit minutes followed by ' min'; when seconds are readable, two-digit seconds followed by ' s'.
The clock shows 2 h 32 min
